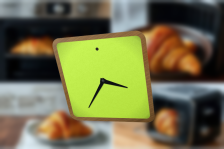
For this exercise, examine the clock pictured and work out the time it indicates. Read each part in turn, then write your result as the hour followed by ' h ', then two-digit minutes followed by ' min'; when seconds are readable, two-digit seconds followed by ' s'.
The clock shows 3 h 36 min
